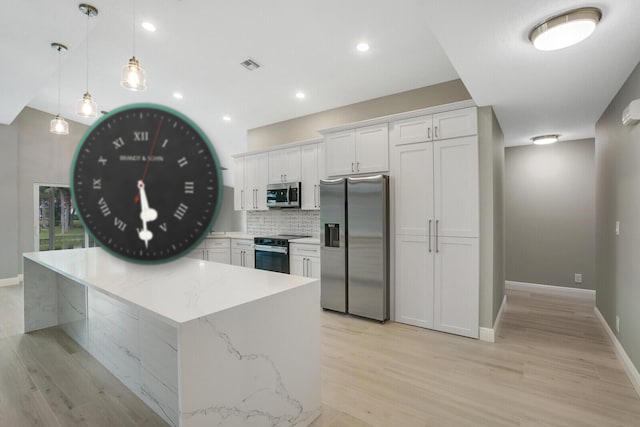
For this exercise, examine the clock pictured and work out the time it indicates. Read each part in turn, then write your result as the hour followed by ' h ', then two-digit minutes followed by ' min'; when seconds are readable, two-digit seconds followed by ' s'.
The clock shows 5 h 29 min 03 s
